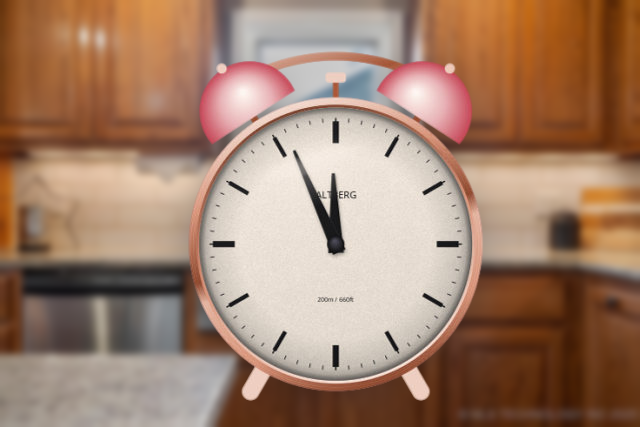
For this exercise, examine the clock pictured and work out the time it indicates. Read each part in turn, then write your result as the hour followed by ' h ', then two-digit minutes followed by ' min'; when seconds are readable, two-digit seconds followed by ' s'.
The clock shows 11 h 56 min
